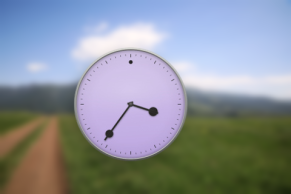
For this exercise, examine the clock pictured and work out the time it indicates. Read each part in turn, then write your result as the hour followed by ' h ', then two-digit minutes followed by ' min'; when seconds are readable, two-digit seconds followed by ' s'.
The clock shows 3 h 36 min
